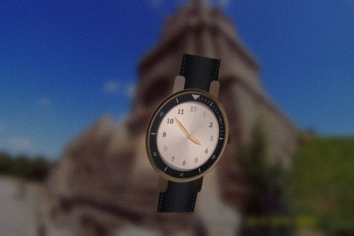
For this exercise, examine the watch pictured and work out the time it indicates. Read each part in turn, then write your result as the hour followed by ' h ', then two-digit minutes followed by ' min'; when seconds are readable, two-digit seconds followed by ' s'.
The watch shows 3 h 52 min
